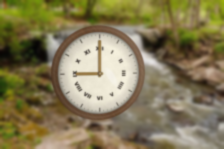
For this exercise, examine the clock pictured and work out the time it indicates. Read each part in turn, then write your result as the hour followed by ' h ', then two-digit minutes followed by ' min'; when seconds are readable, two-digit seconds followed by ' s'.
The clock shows 9 h 00 min
